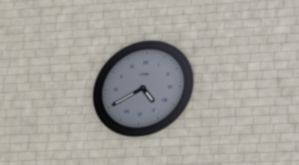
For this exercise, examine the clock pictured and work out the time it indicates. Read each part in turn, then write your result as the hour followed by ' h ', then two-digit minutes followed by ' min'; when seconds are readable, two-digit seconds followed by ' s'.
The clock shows 4 h 40 min
